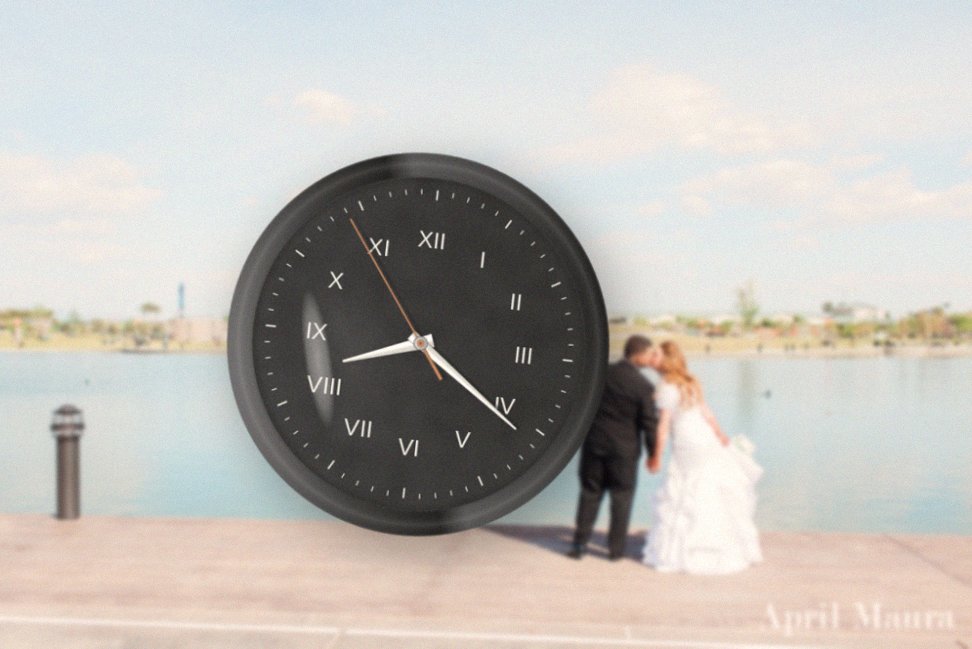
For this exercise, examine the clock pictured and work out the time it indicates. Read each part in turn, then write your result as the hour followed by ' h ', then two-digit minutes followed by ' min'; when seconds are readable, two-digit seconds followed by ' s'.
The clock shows 8 h 20 min 54 s
